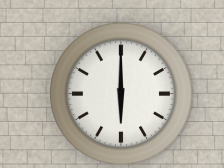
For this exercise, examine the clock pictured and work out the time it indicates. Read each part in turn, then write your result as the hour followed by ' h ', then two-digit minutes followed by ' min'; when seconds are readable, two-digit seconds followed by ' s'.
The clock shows 6 h 00 min
